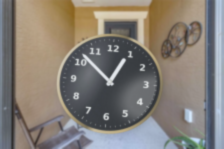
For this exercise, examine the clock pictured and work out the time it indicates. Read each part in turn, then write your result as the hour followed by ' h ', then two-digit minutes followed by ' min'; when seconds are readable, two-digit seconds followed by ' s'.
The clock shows 12 h 52 min
